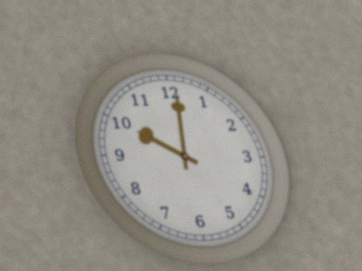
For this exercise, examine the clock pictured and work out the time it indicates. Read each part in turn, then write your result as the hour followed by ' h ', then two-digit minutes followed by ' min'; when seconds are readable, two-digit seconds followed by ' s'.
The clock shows 10 h 01 min
